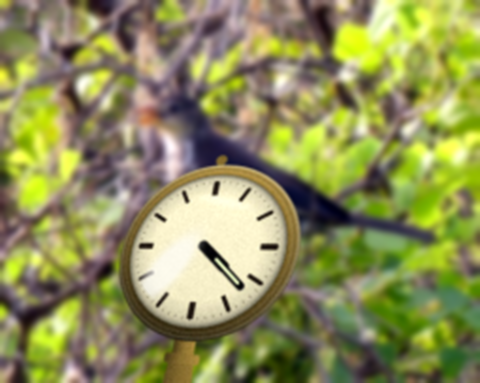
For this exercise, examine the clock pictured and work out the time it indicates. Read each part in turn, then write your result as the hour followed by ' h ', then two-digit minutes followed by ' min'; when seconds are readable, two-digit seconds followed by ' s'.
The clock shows 4 h 22 min
